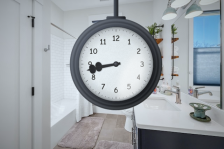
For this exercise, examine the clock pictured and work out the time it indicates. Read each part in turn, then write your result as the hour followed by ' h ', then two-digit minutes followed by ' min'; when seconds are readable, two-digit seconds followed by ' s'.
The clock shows 8 h 43 min
